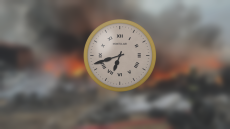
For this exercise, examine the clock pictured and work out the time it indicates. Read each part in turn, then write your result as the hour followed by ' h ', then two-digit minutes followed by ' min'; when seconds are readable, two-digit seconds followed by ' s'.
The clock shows 6 h 42 min
